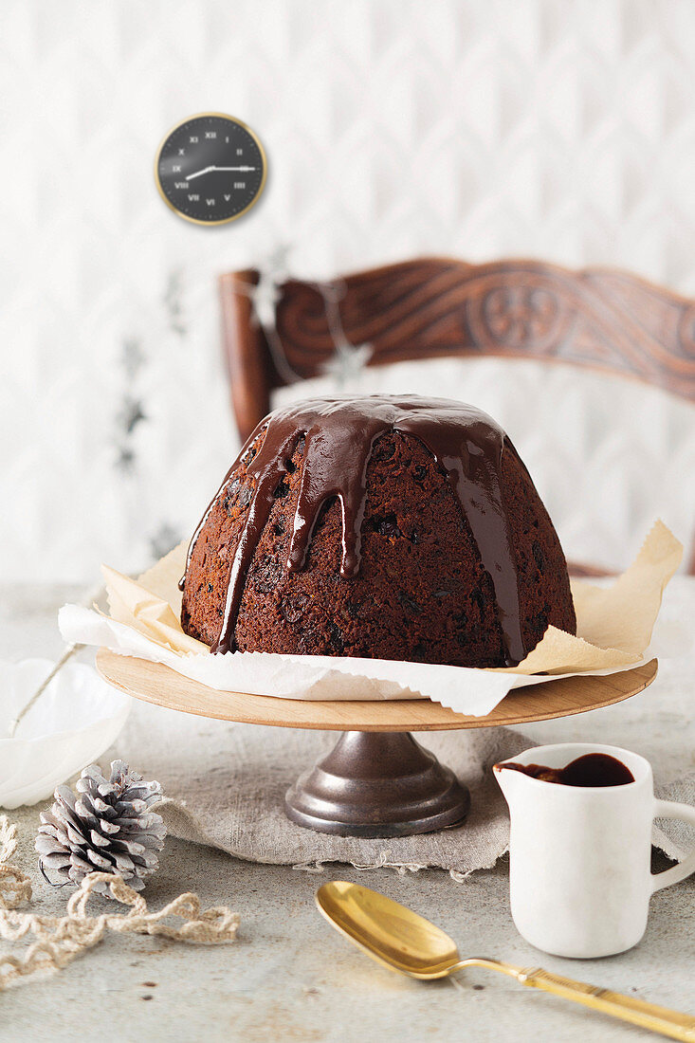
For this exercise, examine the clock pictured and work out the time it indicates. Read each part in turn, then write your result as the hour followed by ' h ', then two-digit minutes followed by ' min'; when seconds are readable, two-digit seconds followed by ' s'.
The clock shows 8 h 15 min
